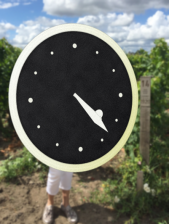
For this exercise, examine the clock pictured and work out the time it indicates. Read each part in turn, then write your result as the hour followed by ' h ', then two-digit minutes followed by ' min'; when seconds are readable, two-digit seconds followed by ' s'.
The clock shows 4 h 23 min
